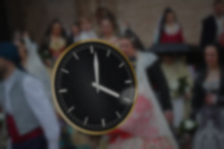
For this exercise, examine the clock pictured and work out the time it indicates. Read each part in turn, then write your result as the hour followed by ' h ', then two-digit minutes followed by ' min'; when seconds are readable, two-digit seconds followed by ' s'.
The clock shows 4 h 01 min
